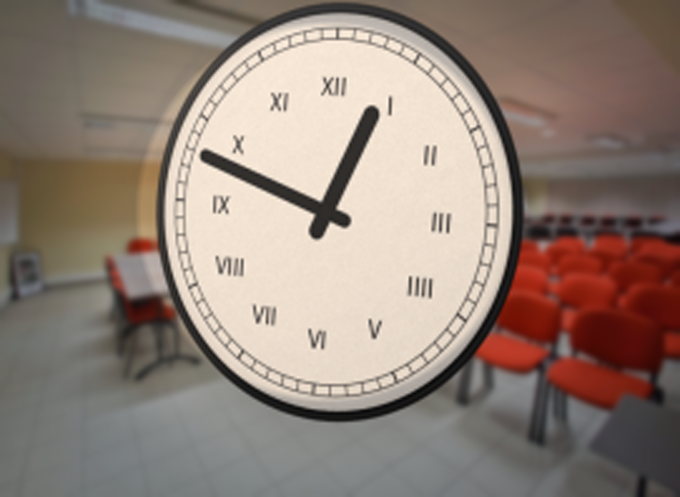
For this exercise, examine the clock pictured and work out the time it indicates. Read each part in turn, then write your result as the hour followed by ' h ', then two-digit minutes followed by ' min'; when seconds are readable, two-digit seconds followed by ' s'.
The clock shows 12 h 48 min
